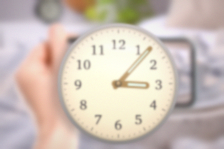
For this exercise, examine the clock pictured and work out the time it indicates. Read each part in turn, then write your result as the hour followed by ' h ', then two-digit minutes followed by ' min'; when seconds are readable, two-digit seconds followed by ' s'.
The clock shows 3 h 07 min
